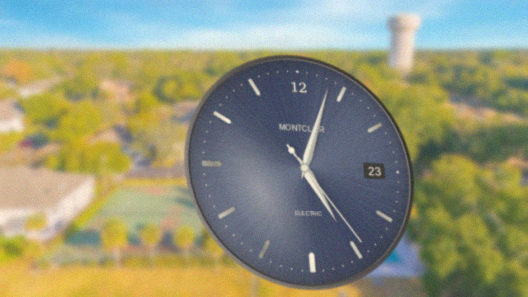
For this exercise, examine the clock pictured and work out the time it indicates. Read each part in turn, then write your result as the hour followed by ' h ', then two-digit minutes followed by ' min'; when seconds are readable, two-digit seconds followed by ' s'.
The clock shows 5 h 03 min 24 s
